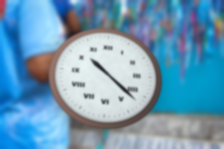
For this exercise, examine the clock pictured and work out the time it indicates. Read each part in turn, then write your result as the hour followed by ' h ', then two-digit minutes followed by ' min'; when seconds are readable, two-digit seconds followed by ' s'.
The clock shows 10 h 22 min
